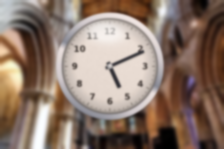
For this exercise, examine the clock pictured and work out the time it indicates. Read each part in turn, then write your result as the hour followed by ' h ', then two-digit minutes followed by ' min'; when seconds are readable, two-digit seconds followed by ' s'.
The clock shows 5 h 11 min
